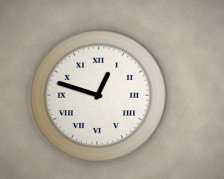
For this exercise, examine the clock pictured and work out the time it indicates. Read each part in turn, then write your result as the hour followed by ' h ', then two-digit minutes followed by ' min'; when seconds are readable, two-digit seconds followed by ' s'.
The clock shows 12 h 48 min
